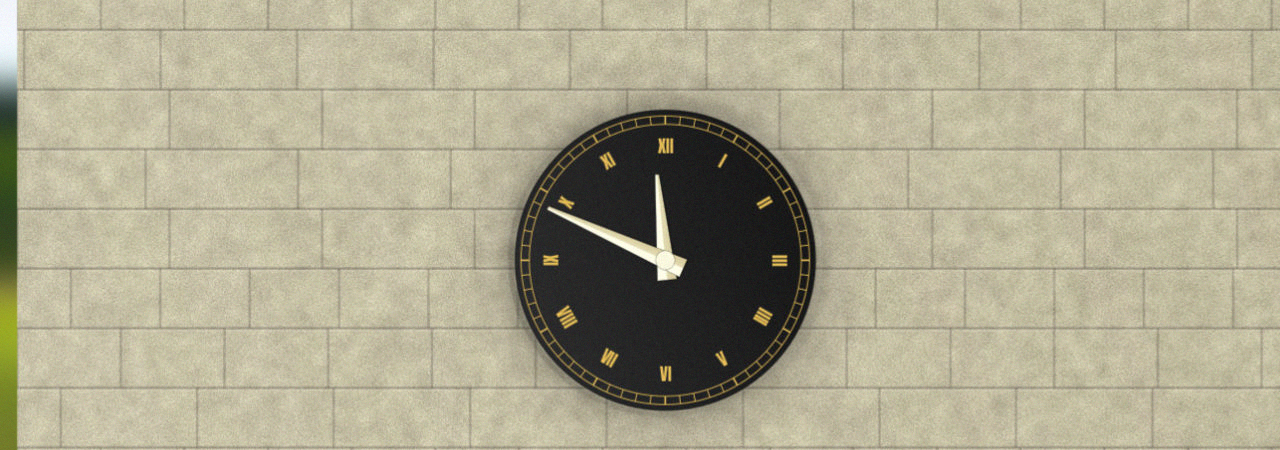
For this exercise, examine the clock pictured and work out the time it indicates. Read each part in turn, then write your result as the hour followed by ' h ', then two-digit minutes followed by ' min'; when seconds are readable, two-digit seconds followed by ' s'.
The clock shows 11 h 49 min
